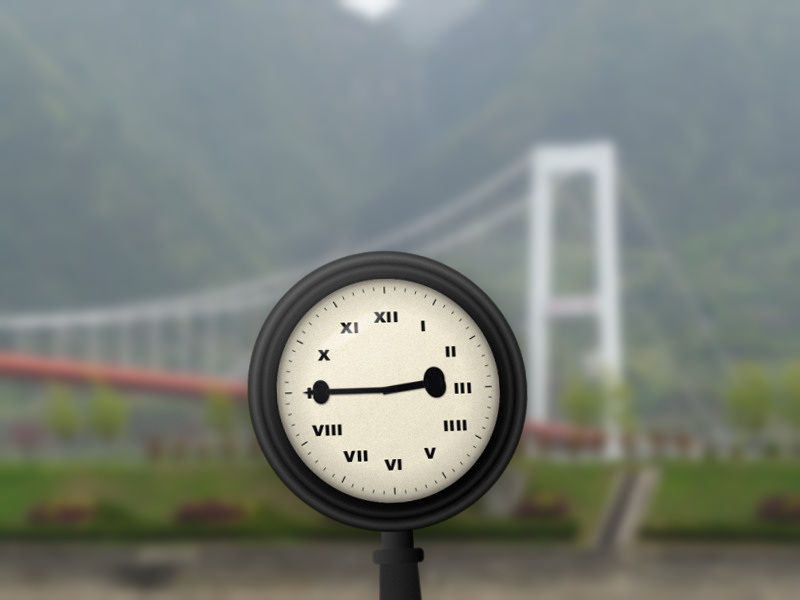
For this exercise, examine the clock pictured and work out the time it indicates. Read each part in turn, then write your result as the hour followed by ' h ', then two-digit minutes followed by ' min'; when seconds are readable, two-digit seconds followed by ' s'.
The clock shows 2 h 45 min
